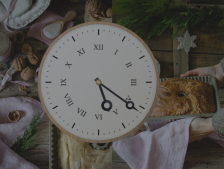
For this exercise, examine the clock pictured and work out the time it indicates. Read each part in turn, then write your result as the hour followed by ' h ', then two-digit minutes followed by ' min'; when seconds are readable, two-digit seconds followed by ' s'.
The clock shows 5 h 21 min
